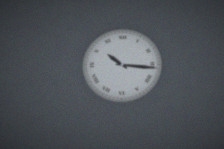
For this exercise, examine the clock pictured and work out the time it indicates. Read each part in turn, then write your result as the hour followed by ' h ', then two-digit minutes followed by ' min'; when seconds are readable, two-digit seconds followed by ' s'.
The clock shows 10 h 16 min
